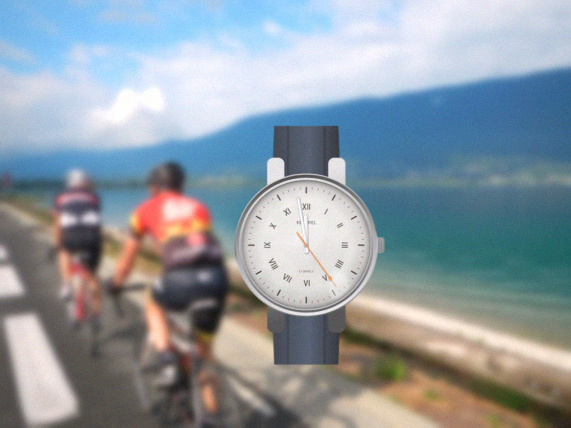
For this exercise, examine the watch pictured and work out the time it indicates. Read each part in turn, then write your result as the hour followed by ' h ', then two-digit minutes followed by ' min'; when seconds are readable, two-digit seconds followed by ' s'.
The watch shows 11 h 58 min 24 s
